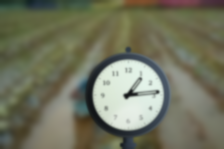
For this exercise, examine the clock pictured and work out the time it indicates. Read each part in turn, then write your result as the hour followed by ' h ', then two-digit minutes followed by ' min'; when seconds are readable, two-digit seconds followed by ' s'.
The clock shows 1 h 14 min
